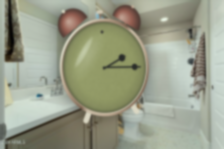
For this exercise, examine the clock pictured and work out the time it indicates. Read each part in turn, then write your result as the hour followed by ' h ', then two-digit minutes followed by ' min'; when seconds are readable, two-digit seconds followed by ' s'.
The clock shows 2 h 16 min
